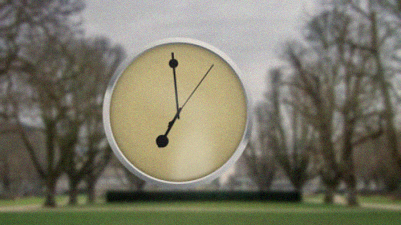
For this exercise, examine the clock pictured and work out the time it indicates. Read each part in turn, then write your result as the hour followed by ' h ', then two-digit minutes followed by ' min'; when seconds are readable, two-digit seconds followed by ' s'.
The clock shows 6 h 59 min 06 s
